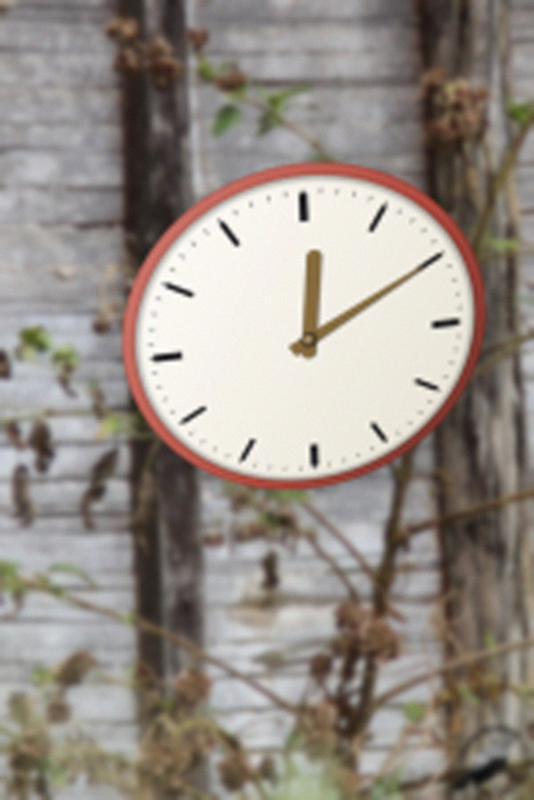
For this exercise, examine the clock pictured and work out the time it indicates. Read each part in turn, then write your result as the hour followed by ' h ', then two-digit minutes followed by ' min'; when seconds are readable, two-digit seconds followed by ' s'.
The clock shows 12 h 10 min
